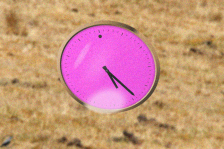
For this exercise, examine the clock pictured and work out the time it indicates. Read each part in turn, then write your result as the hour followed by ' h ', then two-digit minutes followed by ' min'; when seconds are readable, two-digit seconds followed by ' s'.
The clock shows 5 h 24 min
